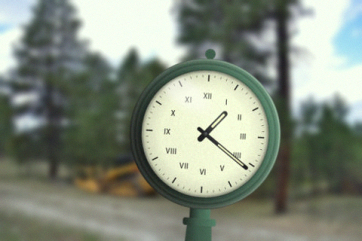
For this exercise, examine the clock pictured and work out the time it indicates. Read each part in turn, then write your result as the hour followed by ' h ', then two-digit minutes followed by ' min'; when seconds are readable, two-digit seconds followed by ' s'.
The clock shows 1 h 21 min
